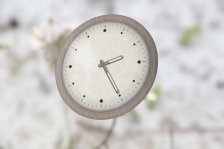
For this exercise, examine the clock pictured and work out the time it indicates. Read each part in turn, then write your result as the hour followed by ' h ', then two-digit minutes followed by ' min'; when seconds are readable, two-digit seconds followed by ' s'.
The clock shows 2 h 25 min
